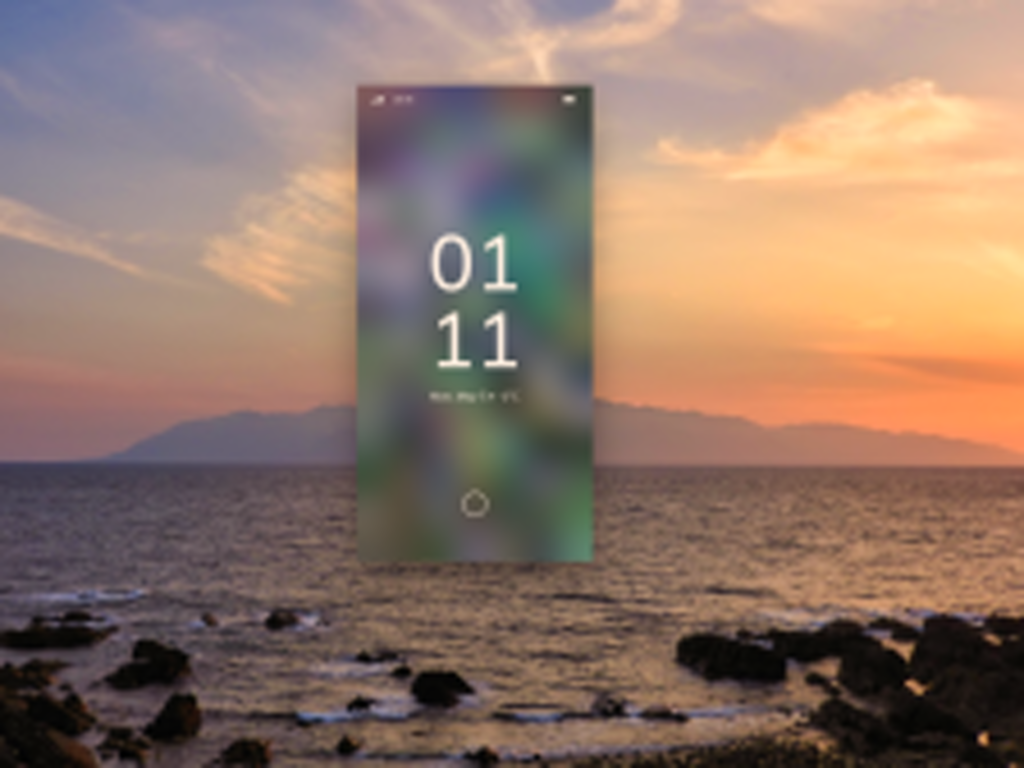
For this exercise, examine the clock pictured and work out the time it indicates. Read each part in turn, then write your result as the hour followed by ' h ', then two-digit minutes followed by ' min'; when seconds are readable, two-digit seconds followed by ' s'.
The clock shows 1 h 11 min
